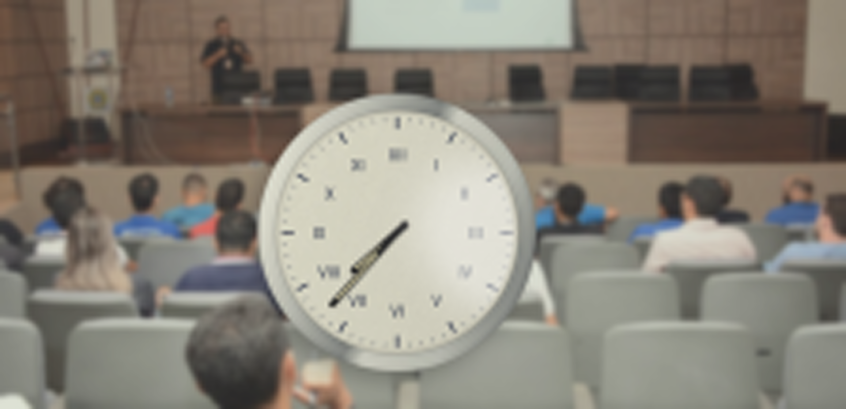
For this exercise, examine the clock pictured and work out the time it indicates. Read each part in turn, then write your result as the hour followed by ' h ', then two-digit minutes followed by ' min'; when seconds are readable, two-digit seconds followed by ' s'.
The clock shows 7 h 37 min
